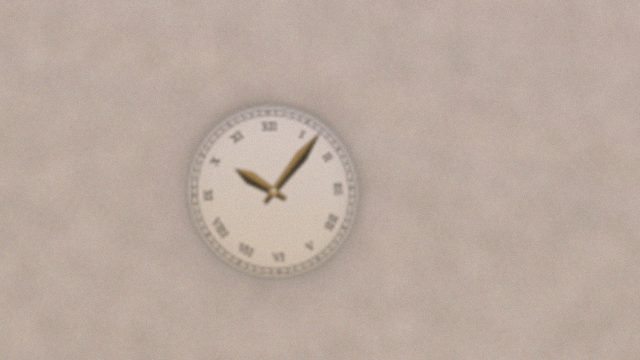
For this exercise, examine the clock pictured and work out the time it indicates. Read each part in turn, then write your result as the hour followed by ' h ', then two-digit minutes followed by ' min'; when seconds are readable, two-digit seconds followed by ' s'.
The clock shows 10 h 07 min
